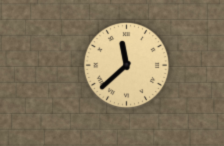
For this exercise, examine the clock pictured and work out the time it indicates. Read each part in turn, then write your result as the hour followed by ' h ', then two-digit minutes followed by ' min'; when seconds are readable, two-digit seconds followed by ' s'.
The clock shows 11 h 38 min
